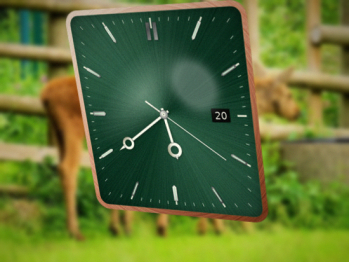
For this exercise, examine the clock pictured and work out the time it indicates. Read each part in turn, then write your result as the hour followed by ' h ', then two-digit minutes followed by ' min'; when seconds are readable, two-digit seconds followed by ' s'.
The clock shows 5 h 39 min 21 s
